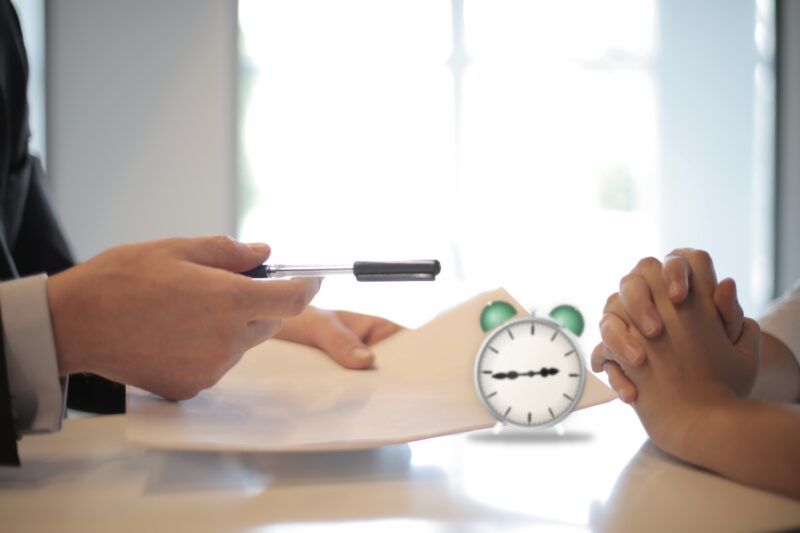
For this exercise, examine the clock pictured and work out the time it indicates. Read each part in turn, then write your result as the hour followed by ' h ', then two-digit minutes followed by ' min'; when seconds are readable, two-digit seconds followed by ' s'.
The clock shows 2 h 44 min
